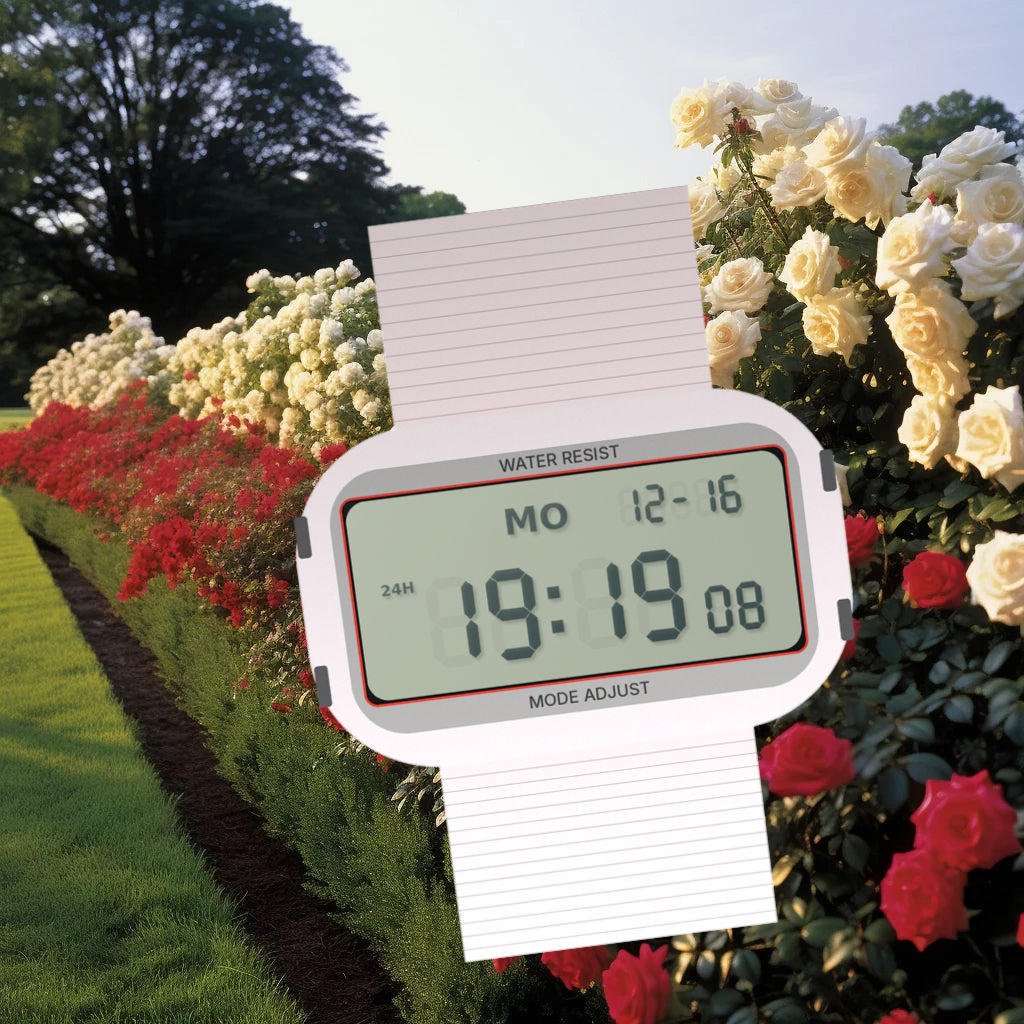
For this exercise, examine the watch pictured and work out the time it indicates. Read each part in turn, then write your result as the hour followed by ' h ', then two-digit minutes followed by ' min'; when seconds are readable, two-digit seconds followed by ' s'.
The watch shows 19 h 19 min 08 s
